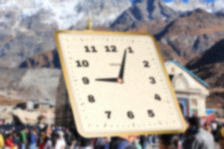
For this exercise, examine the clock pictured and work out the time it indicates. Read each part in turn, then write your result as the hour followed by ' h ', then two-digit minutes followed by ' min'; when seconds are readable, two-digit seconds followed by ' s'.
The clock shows 9 h 04 min
